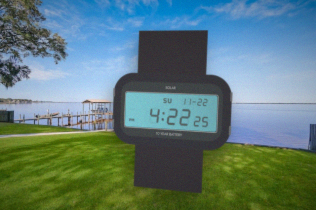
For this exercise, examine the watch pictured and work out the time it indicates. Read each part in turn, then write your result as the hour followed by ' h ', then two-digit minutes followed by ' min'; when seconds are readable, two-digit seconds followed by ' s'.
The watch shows 4 h 22 min 25 s
